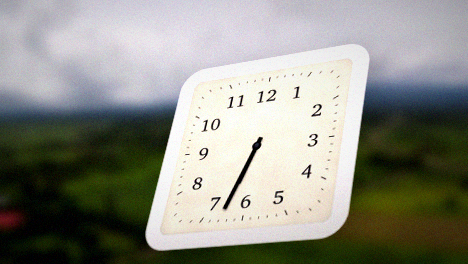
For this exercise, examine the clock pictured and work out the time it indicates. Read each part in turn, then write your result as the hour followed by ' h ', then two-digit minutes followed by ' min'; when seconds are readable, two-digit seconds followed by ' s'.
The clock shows 6 h 33 min
